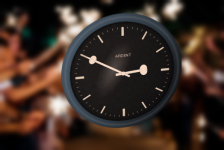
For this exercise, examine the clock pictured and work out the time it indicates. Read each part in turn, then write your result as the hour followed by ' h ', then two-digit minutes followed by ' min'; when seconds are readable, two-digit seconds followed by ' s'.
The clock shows 2 h 50 min
